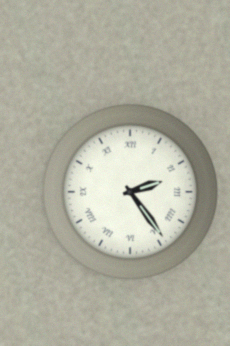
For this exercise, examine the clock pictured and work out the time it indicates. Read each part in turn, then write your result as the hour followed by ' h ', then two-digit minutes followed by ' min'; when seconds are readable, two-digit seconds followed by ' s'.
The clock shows 2 h 24 min
